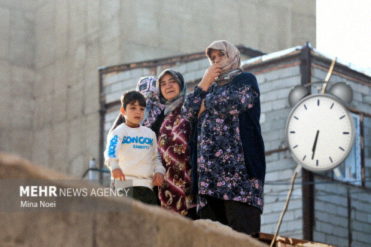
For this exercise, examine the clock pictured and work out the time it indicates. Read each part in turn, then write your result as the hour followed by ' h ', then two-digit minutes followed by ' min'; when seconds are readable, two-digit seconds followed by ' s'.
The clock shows 6 h 32 min
